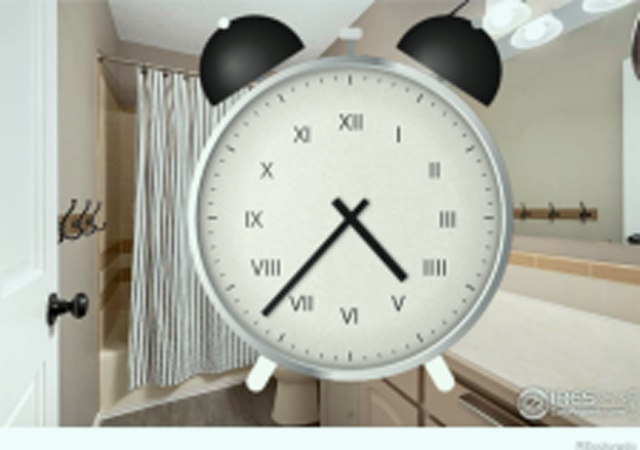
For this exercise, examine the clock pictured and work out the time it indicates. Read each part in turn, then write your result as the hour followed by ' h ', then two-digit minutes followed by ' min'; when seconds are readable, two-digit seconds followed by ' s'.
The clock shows 4 h 37 min
